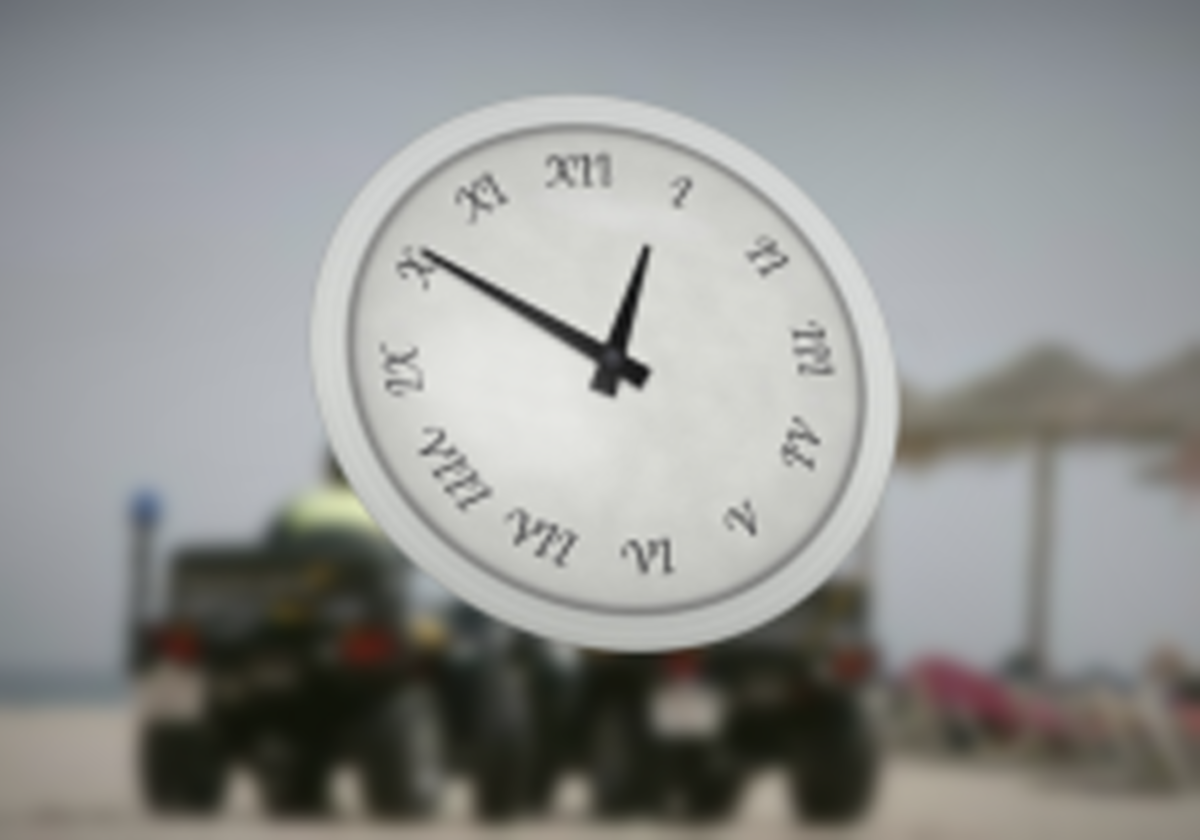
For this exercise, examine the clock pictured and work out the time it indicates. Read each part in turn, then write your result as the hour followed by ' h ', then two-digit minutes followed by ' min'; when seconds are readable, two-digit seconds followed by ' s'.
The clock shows 12 h 51 min
